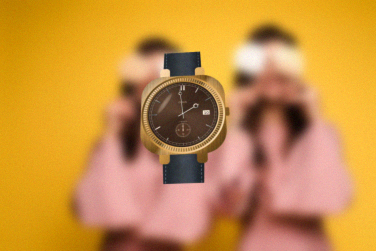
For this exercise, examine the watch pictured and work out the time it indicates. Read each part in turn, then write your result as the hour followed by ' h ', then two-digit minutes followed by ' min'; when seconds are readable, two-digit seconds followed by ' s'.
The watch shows 1 h 59 min
